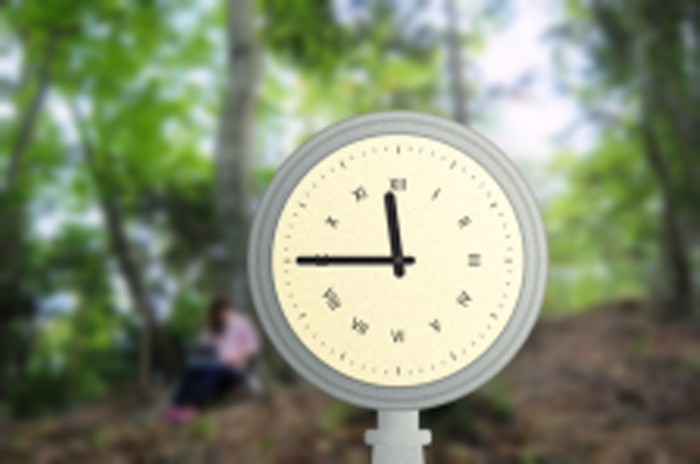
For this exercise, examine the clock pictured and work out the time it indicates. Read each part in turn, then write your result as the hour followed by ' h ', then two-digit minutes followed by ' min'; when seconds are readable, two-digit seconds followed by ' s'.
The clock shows 11 h 45 min
